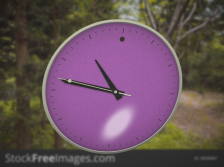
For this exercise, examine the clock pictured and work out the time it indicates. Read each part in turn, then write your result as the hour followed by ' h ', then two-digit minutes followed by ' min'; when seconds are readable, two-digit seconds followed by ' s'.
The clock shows 10 h 46 min 47 s
